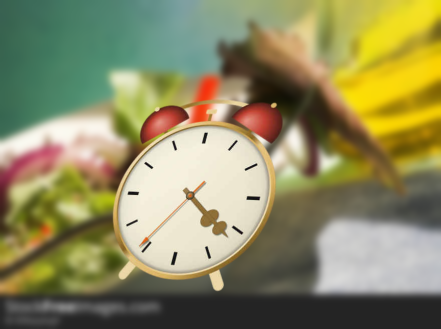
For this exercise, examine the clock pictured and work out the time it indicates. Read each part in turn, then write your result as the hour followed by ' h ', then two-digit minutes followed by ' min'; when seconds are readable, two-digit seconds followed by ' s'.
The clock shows 4 h 21 min 36 s
